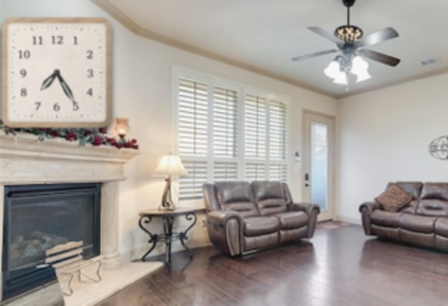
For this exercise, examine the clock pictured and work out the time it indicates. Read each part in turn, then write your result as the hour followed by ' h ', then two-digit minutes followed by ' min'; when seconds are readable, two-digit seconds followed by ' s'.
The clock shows 7 h 25 min
